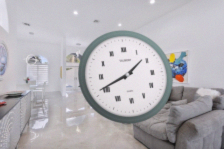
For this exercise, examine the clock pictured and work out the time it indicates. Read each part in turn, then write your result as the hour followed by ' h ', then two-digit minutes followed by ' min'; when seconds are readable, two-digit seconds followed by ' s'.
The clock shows 1 h 41 min
